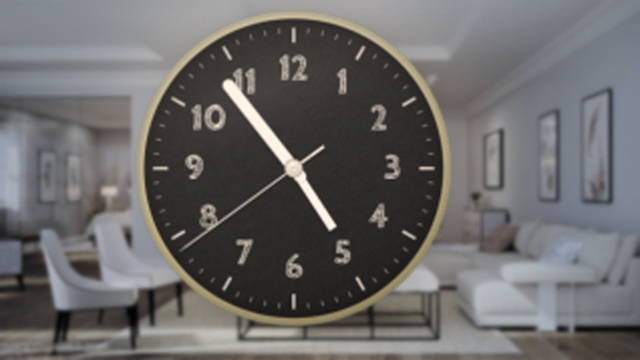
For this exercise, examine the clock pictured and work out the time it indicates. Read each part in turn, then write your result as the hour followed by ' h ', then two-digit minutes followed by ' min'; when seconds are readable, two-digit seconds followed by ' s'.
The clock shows 4 h 53 min 39 s
